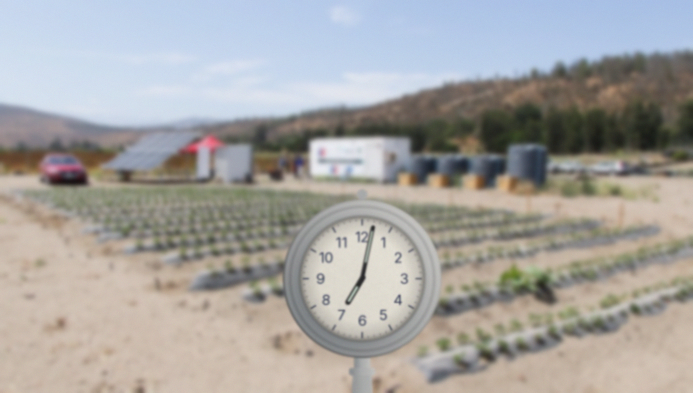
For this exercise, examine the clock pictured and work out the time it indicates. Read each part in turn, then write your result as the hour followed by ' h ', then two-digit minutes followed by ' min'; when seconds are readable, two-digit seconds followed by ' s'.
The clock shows 7 h 02 min
